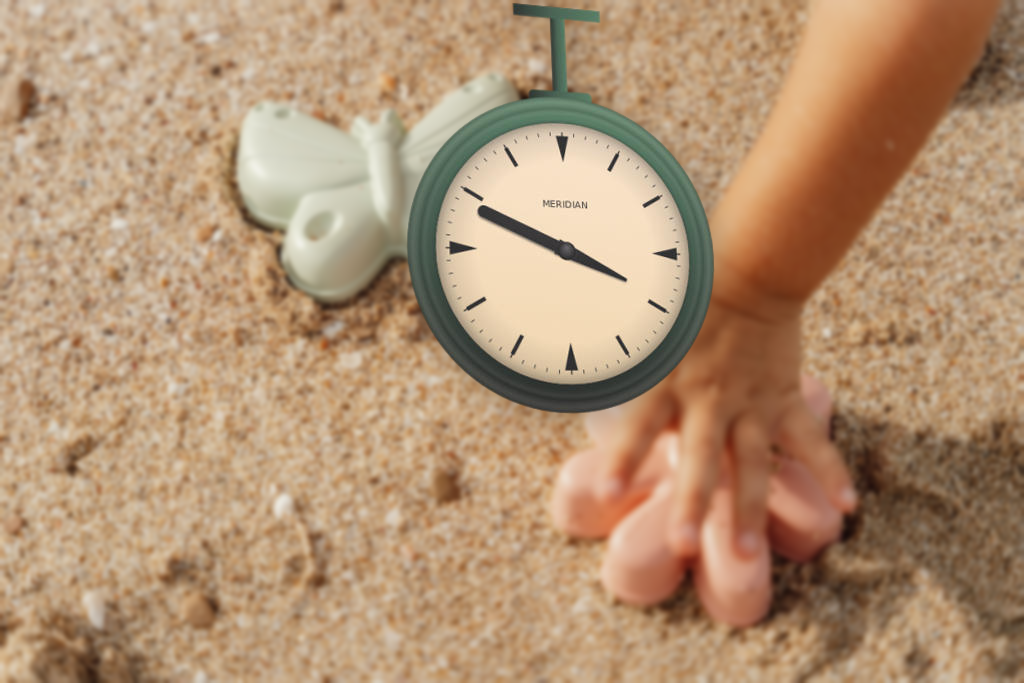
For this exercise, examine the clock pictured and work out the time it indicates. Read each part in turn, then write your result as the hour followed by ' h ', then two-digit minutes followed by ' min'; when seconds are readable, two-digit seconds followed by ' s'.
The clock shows 3 h 49 min
